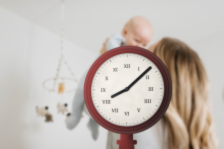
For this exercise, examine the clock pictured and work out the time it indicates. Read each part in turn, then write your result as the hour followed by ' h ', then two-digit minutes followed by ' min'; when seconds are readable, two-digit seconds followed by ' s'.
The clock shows 8 h 08 min
